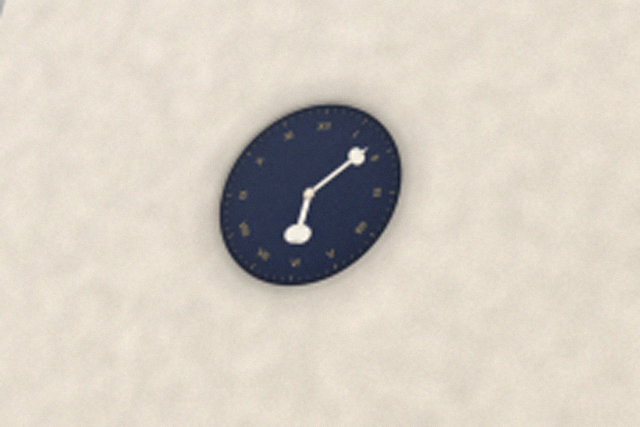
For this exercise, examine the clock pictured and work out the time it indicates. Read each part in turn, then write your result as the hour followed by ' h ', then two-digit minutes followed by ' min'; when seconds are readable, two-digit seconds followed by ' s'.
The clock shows 6 h 08 min
